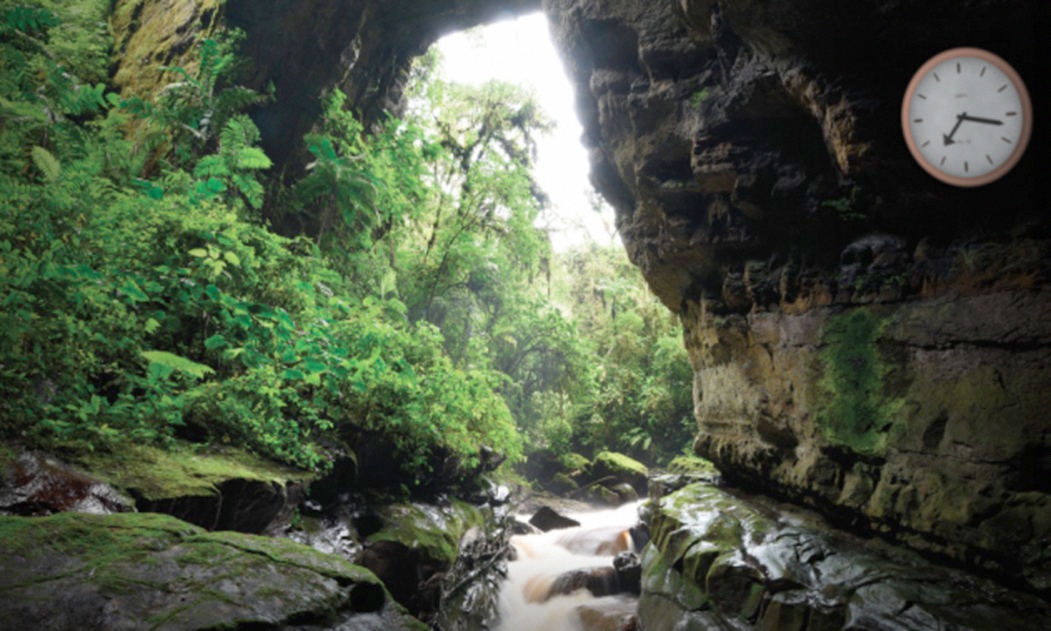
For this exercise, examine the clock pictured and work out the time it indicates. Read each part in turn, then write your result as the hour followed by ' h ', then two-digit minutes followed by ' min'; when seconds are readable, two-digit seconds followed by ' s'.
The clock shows 7 h 17 min
